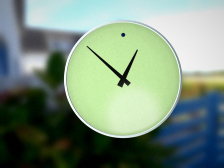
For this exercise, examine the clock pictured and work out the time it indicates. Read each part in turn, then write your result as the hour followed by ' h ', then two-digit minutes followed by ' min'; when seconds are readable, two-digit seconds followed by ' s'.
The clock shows 12 h 52 min
